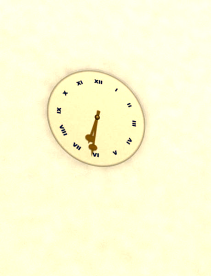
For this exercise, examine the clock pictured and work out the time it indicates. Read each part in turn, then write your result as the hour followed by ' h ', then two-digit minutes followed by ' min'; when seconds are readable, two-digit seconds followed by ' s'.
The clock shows 6 h 31 min
